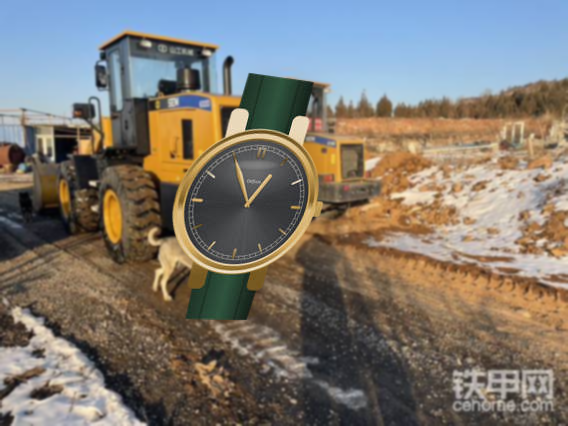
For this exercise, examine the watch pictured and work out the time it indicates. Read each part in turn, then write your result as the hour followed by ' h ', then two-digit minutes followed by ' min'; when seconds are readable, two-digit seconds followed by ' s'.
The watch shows 12 h 55 min
